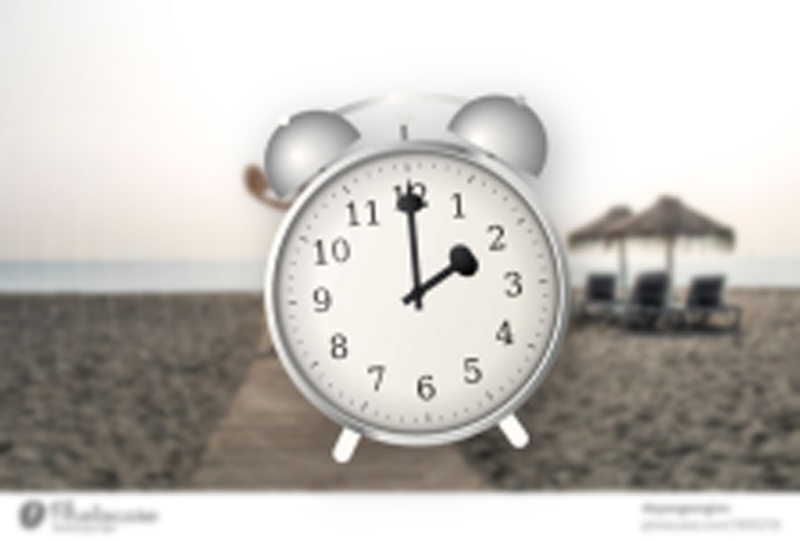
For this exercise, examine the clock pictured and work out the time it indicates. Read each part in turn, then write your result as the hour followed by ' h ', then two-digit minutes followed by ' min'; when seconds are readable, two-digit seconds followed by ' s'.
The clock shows 2 h 00 min
